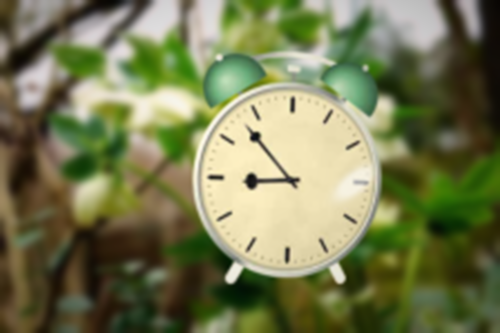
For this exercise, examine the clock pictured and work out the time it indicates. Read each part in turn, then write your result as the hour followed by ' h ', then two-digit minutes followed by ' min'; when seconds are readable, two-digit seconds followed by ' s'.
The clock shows 8 h 53 min
